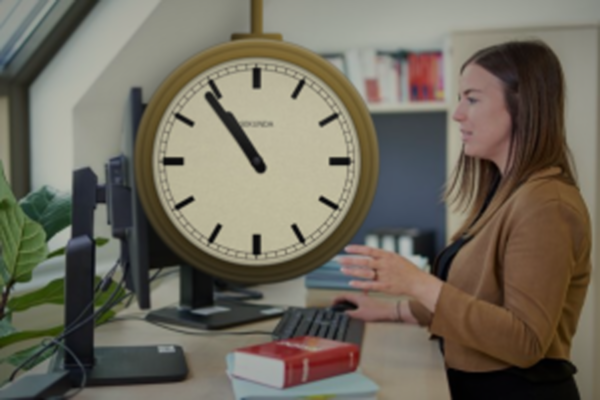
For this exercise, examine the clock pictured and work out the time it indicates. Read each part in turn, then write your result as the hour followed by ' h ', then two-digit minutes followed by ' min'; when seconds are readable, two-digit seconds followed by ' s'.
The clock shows 10 h 54 min
